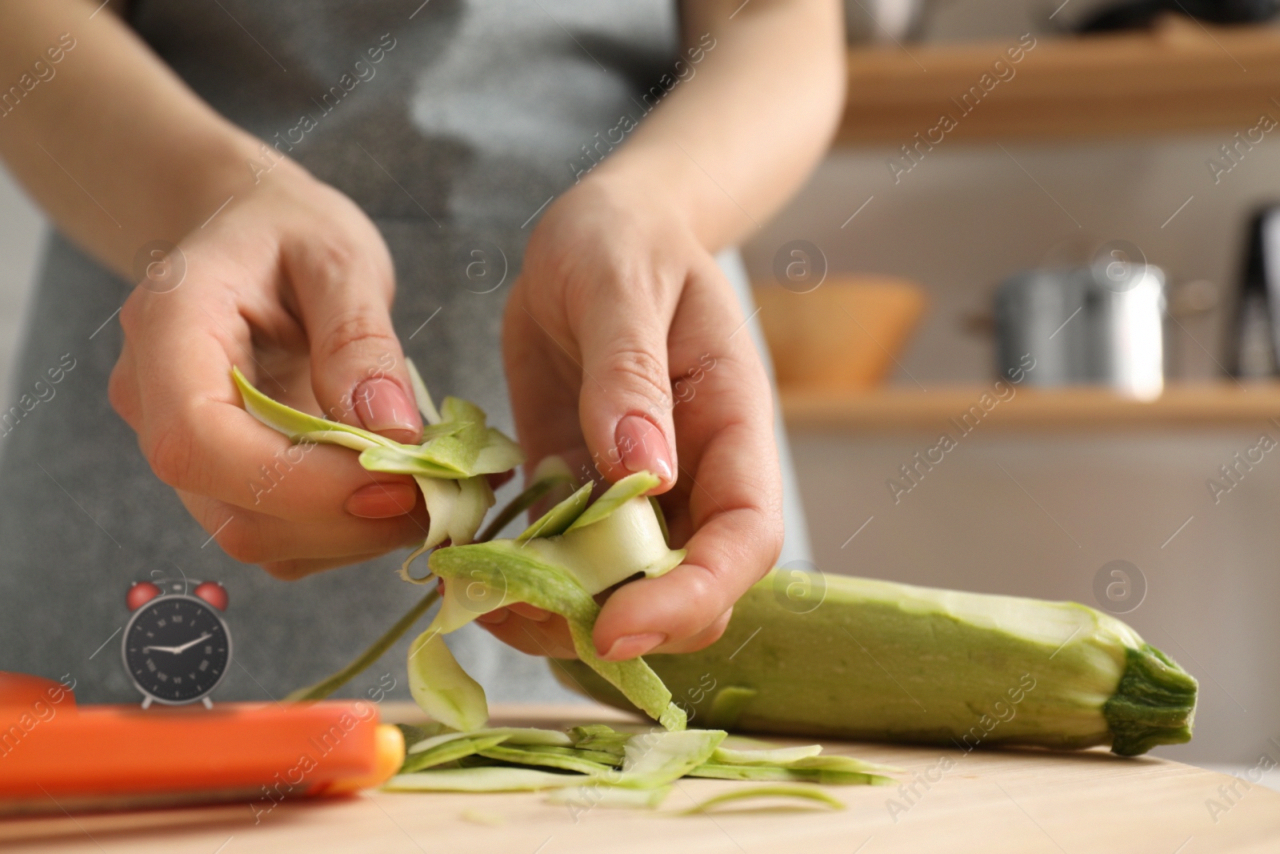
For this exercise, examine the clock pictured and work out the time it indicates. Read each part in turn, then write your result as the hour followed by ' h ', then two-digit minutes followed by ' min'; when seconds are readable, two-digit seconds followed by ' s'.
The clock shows 9 h 11 min
